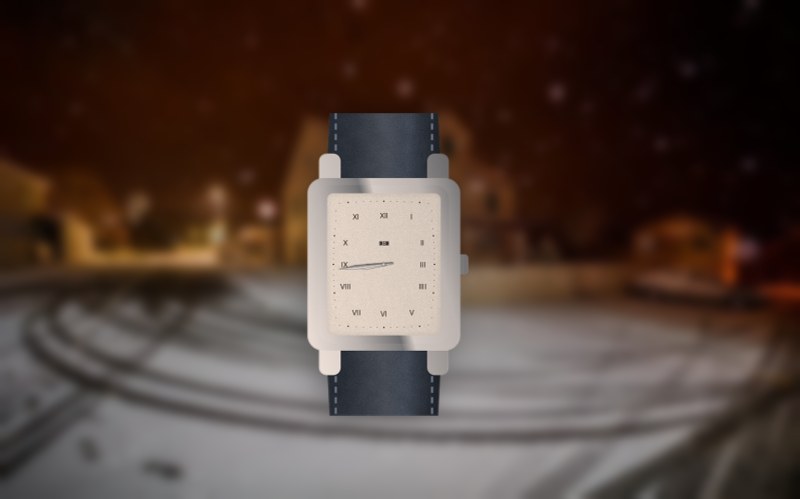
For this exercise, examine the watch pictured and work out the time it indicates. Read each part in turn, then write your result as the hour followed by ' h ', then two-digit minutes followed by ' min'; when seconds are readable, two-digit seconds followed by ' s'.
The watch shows 8 h 44 min
